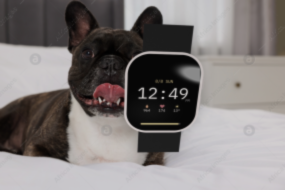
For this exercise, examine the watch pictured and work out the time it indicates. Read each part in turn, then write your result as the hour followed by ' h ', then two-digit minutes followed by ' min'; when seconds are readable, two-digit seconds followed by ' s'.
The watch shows 12 h 49 min
